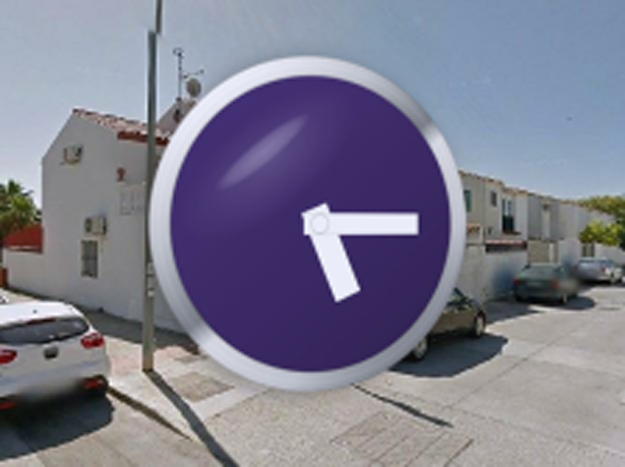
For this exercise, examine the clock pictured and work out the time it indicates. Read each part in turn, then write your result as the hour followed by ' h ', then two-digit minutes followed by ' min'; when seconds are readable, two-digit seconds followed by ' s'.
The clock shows 5 h 15 min
